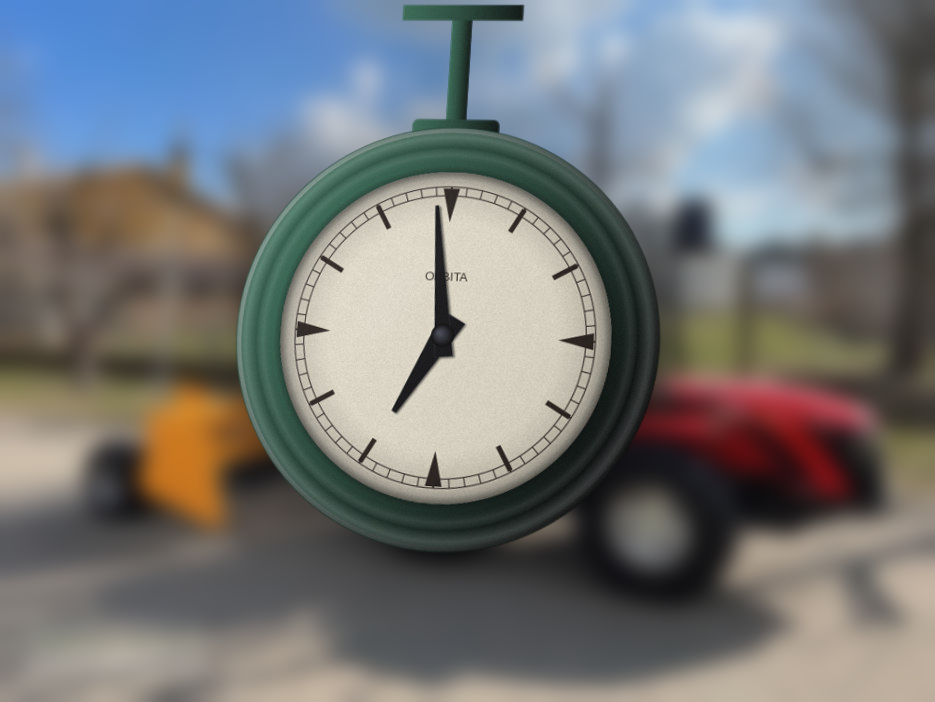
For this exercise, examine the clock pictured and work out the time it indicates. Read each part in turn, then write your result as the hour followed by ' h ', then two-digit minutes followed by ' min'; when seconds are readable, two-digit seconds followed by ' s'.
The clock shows 6 h 59 min
